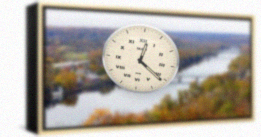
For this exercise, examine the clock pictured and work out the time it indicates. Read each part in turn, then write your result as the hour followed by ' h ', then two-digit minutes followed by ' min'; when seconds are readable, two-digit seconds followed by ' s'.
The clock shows 12 h 21 min
